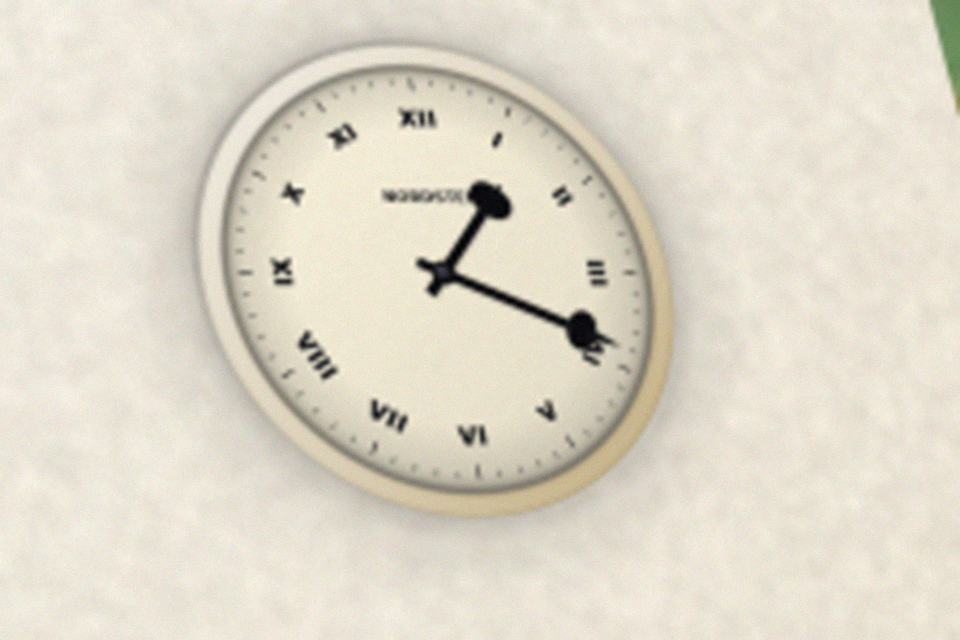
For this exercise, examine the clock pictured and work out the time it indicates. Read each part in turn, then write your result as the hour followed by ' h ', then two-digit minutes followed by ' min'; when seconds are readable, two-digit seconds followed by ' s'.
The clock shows 1 h 19 min
